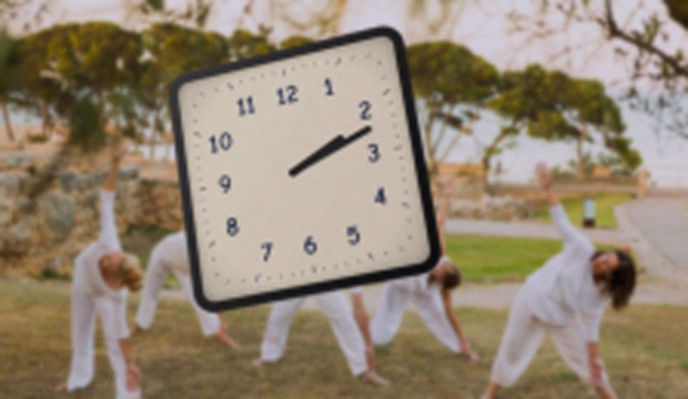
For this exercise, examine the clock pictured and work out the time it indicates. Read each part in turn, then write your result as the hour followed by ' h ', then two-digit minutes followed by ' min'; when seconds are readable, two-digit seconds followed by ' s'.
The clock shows 2 h 12 min
